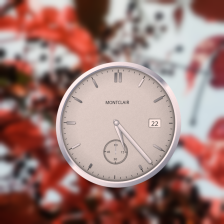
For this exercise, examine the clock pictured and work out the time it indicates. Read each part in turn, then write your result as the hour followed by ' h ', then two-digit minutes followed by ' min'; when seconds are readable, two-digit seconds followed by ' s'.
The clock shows 5 h 23 min
